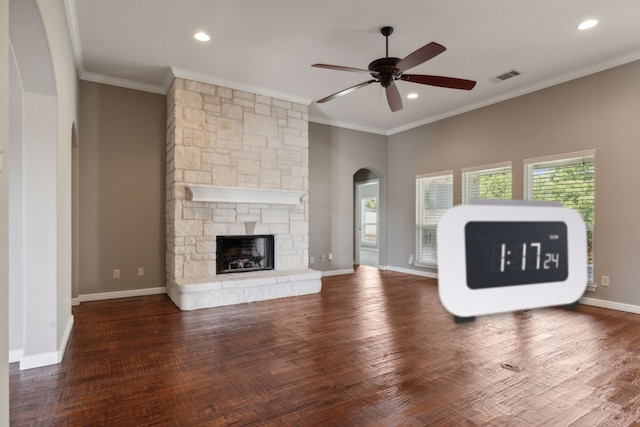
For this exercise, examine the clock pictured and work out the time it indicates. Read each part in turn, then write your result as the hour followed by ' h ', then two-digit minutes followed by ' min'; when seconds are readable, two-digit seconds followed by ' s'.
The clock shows 1 h 17 min 24 s
